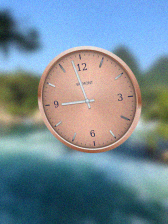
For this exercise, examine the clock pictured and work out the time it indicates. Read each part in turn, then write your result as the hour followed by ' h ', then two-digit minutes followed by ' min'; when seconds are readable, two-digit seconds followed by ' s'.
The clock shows 8 h 58 min
